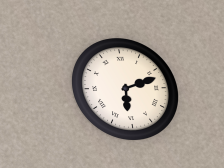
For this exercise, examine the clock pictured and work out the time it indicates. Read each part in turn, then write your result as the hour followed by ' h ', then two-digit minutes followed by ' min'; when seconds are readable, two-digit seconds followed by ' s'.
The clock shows 6 h 12 min
